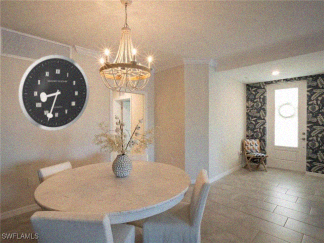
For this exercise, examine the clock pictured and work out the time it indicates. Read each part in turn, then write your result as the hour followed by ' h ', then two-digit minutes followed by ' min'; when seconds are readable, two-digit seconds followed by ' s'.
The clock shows 8 h 33 min
